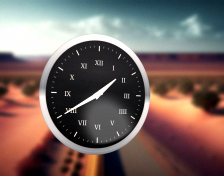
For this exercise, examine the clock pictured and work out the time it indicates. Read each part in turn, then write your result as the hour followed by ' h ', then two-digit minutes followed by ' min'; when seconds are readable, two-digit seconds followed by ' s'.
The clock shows 1 h 40 min
